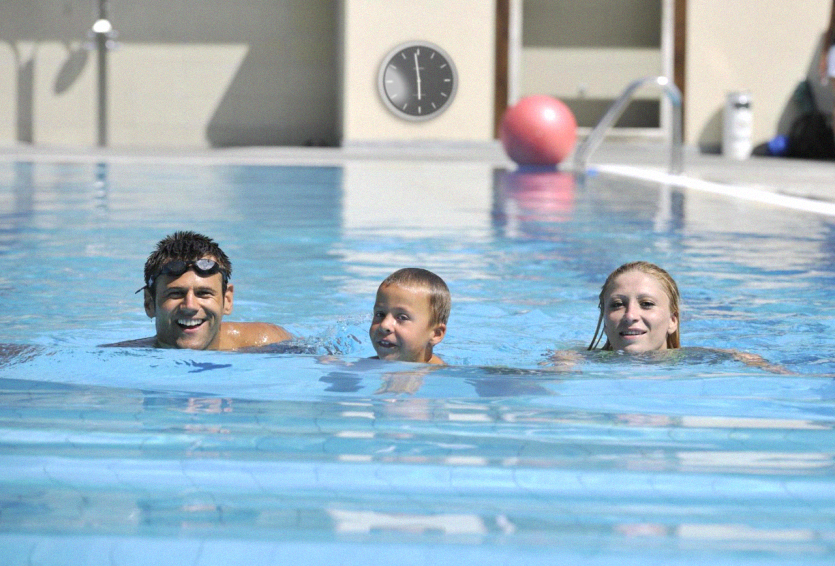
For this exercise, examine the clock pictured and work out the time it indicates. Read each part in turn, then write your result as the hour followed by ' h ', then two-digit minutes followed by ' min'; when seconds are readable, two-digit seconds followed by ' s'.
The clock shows 5 h 59 min
